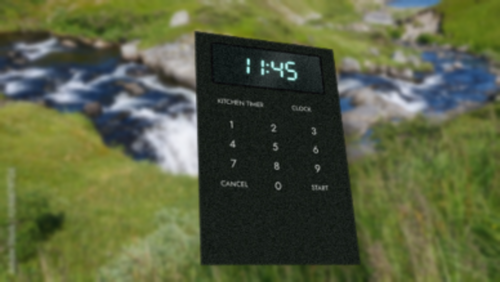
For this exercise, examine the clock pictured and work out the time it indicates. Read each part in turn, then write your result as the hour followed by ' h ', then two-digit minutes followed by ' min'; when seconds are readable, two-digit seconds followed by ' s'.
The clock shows 11 h 45 min
